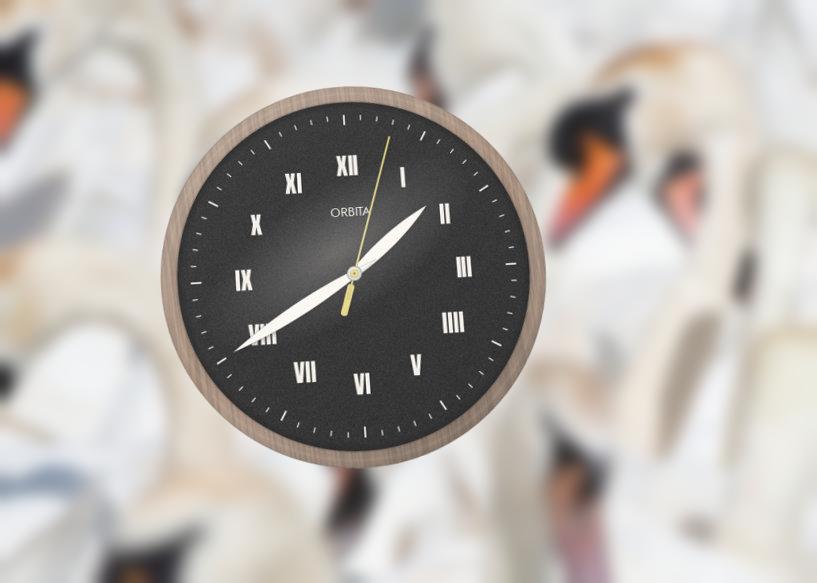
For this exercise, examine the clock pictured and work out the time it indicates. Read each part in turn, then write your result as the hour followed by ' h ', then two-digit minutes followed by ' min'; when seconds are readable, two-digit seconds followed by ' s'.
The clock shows 1 h 40 min 03 s
